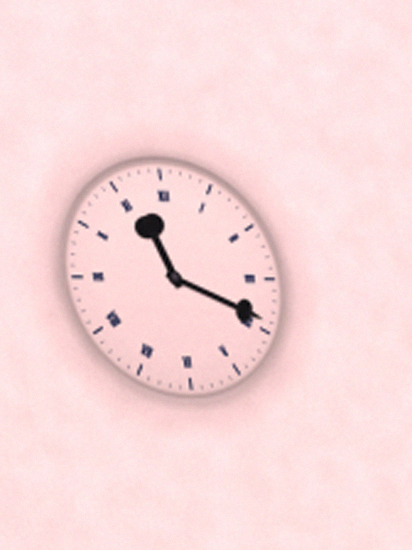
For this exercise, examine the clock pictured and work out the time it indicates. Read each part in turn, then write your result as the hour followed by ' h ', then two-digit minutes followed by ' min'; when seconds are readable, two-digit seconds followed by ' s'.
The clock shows 11 h 19 min
